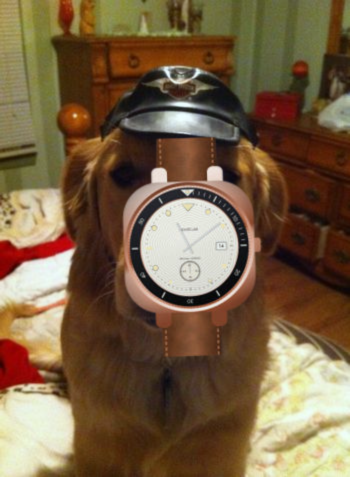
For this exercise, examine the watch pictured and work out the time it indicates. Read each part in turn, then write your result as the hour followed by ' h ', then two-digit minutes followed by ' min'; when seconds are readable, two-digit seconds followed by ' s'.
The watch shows 11 h 09 min
